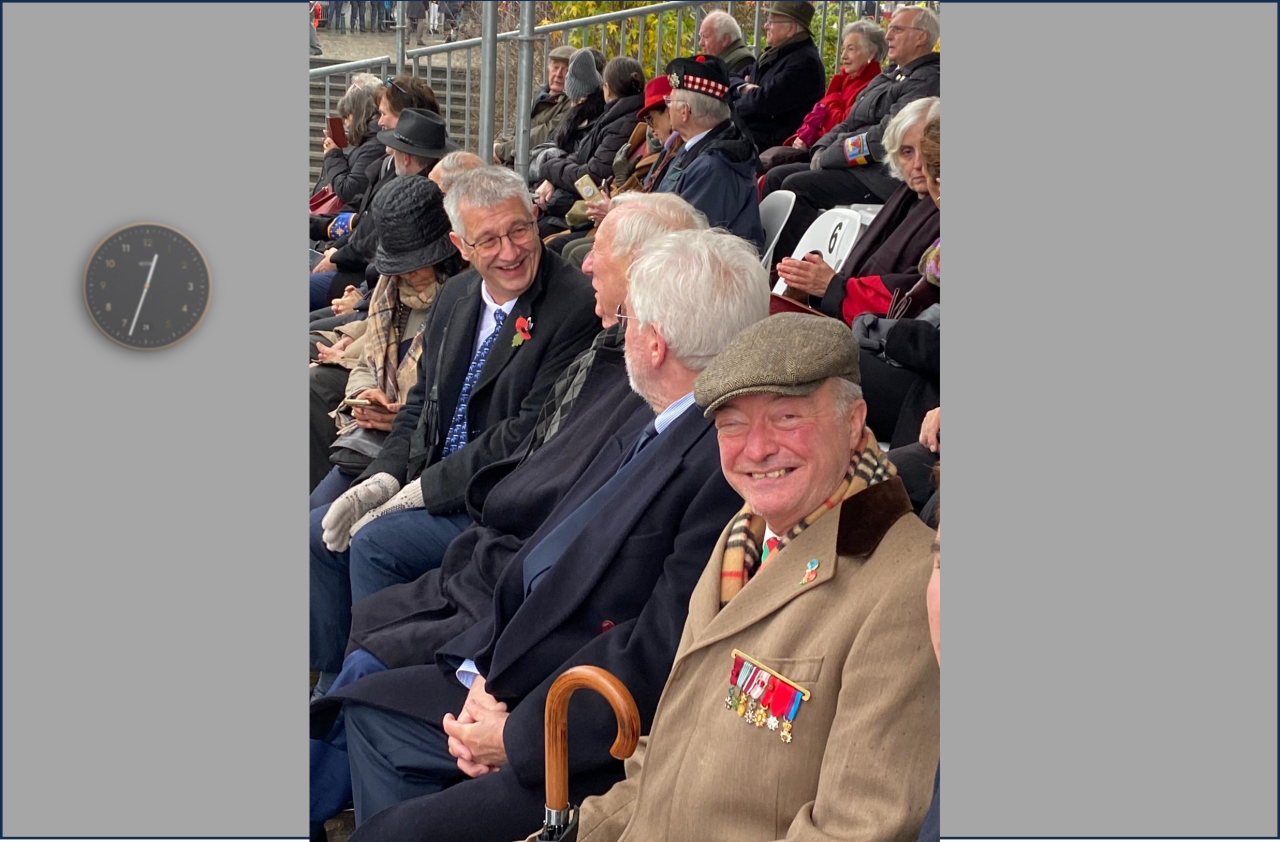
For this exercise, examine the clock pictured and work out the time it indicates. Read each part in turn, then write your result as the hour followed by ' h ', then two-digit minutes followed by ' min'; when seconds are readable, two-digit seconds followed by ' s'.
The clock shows 12 h 33 min
